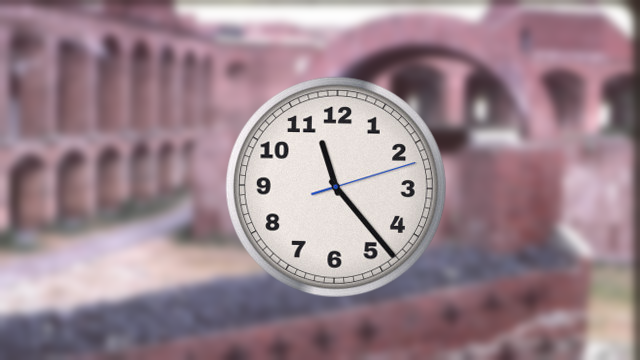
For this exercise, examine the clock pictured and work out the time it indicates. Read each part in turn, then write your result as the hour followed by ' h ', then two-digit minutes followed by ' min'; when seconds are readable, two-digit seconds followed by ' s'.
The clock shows 11 h 23 min 12 s
